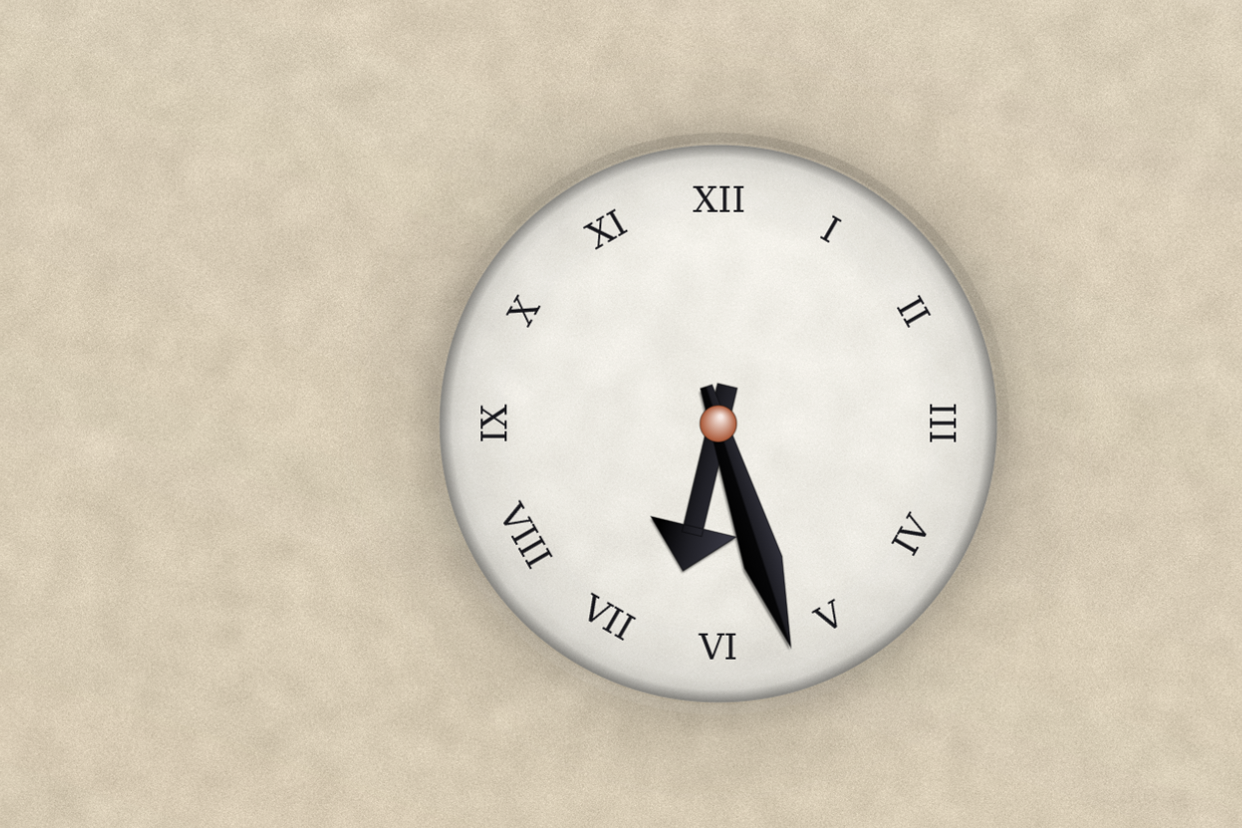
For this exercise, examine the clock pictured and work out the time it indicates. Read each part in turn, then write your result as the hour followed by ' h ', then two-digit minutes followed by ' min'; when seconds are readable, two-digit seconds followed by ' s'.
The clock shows 6 h 27 min
